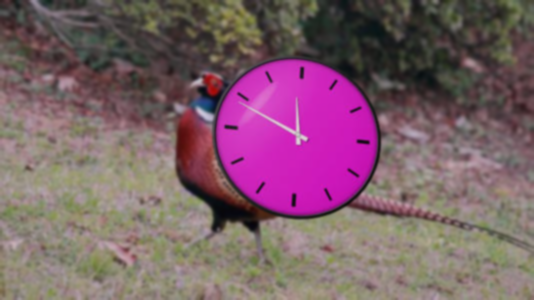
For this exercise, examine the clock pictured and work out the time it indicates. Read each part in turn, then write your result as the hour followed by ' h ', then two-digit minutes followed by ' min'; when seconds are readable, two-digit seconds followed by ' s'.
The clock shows 11 h 49 min
